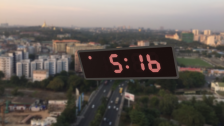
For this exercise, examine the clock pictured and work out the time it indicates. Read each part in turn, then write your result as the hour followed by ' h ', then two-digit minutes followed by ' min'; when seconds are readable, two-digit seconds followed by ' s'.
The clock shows 5 h 16 min
